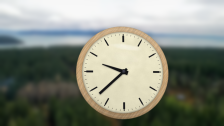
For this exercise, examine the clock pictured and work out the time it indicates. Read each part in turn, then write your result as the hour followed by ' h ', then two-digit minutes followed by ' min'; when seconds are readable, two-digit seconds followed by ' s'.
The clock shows 9 h 38 min
